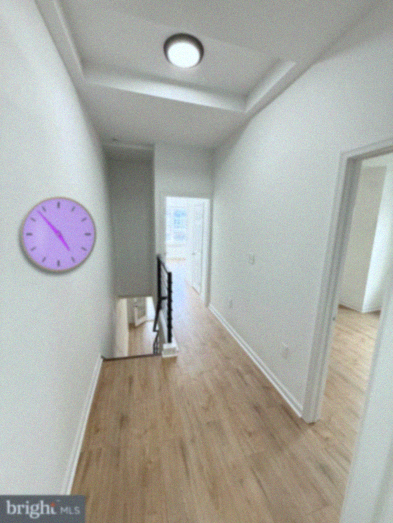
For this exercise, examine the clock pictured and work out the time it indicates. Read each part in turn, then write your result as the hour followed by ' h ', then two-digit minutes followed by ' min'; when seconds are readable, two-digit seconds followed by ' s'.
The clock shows 4 h 53 min
